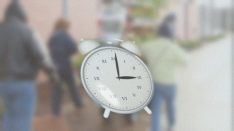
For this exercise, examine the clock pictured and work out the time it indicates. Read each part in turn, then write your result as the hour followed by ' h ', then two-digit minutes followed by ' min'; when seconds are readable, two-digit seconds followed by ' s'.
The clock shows 3 h 01 min
